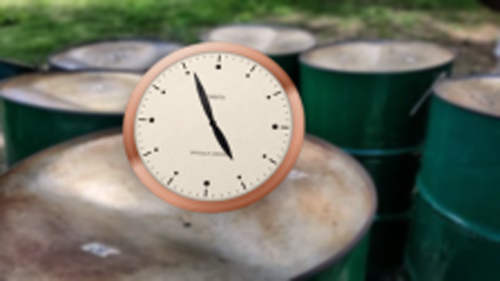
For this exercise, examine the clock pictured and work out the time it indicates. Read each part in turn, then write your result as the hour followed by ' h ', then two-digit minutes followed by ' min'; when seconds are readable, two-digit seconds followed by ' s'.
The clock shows 4 h 56 min
